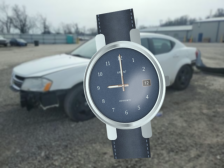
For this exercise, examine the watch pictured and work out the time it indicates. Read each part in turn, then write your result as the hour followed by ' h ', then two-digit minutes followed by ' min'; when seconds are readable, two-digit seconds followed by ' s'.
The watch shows 9 h 00 min
